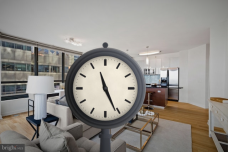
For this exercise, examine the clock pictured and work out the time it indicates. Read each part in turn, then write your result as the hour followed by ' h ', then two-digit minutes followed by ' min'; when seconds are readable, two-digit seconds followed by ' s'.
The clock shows 11 h 26 min
